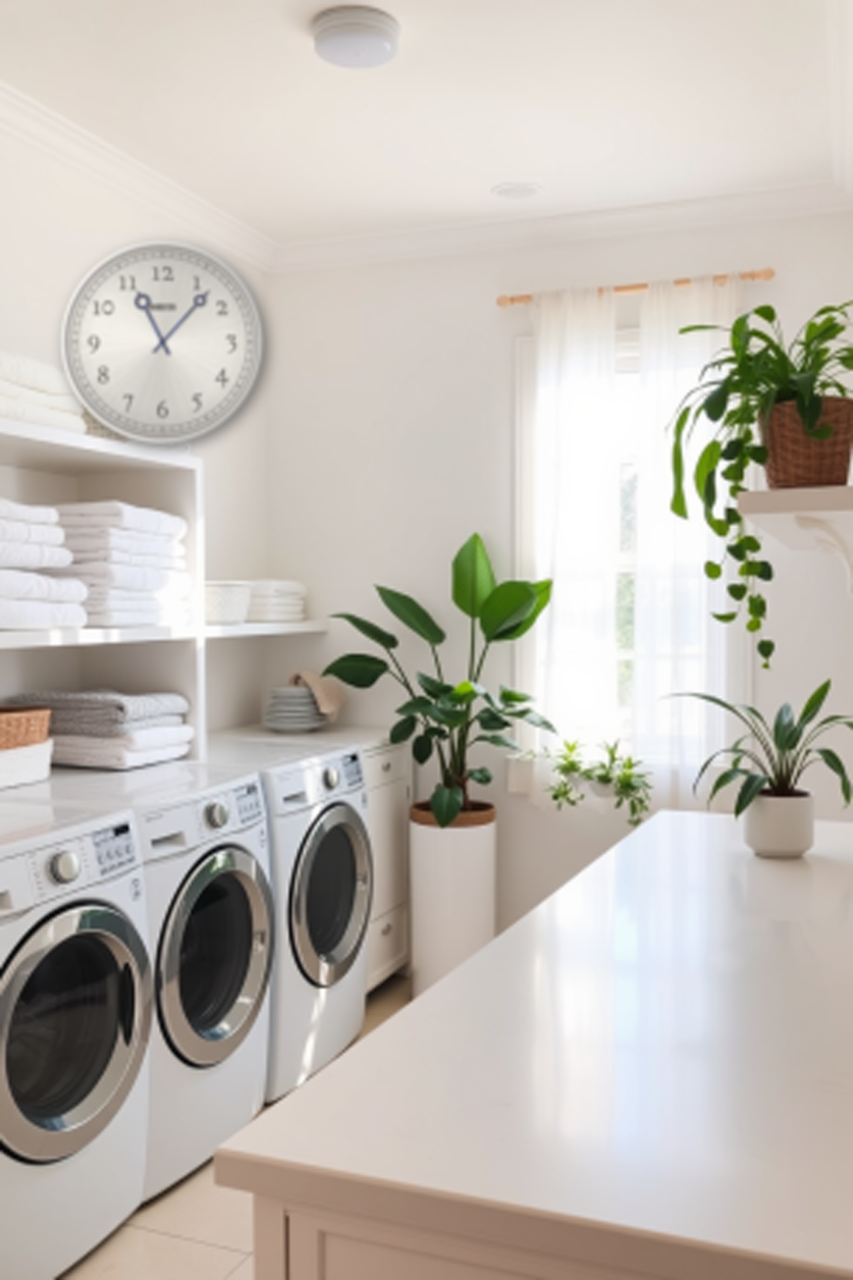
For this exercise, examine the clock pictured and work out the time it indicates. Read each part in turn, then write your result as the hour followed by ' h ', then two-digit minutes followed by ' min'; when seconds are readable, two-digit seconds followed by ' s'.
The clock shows 11 h 07 min
